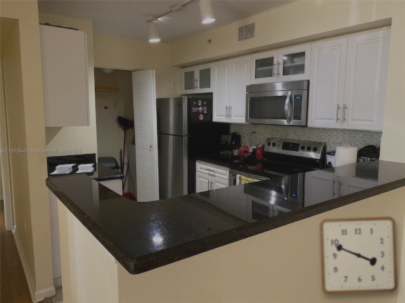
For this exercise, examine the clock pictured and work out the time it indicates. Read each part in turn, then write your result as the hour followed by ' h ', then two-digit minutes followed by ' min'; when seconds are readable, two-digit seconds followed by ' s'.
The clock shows 3 h 49 min
